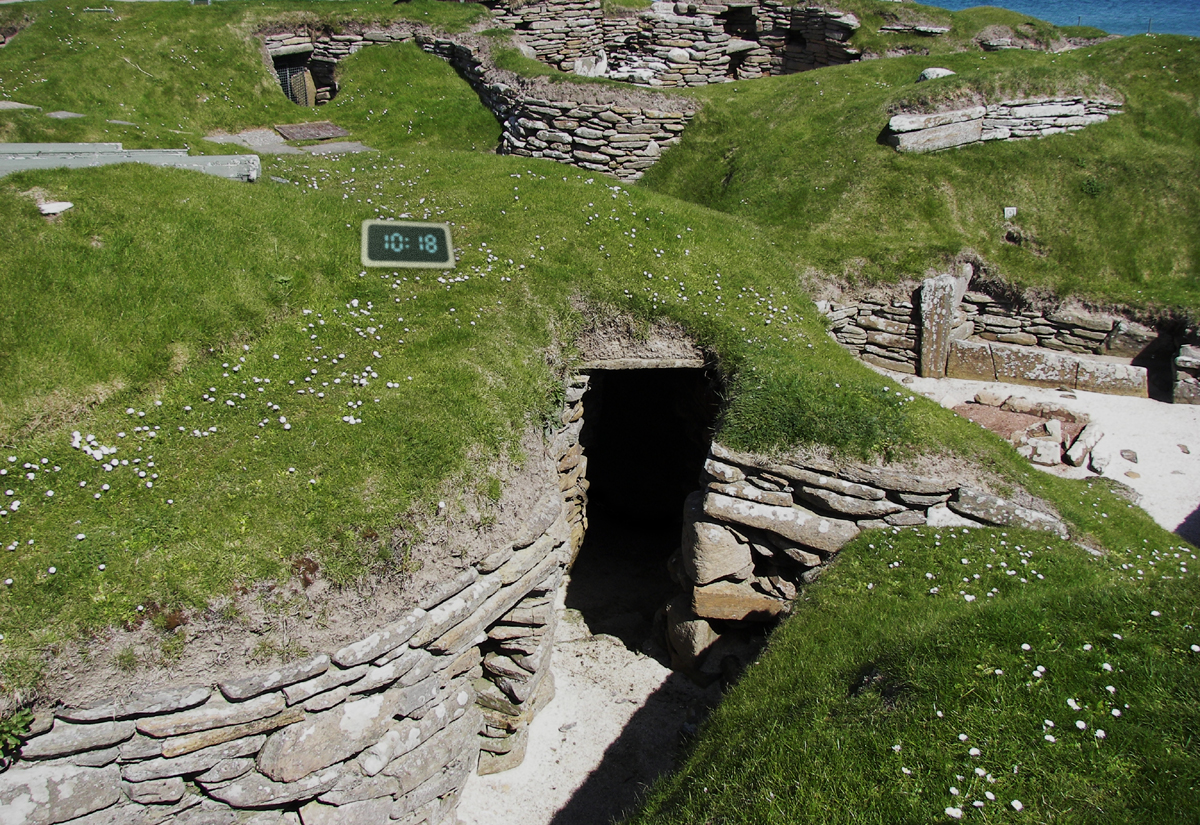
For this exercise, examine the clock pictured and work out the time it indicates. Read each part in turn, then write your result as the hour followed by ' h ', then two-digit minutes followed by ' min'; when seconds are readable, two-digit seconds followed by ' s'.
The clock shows 10 h 18 min
